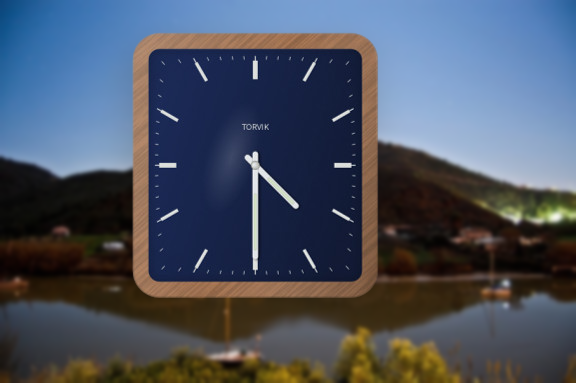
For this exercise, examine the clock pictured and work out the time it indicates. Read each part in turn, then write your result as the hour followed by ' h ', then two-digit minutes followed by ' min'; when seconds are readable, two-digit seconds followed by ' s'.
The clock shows 4 h 30 min
